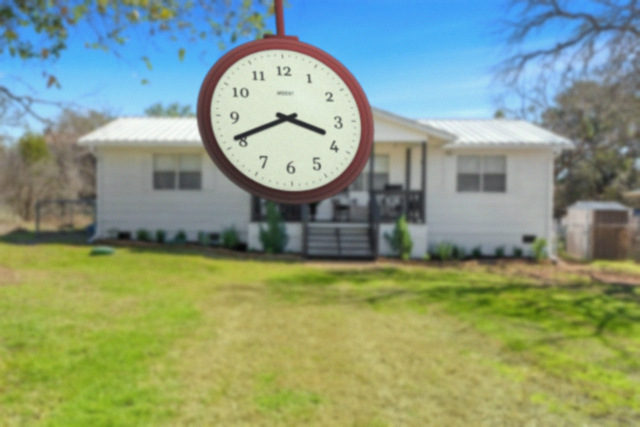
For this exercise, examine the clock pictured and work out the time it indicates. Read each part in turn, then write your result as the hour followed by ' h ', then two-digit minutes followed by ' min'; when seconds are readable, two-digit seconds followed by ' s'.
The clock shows 3 h 41 min
